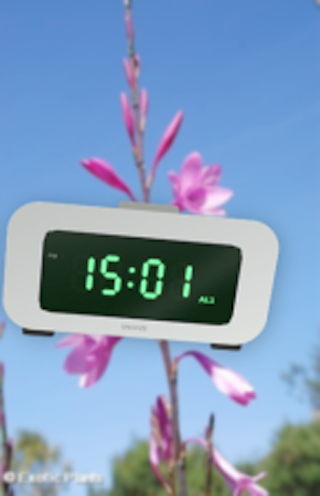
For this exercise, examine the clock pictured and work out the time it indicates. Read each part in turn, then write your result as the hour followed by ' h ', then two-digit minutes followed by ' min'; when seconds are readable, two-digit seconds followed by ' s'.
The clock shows 15 h 01 min
